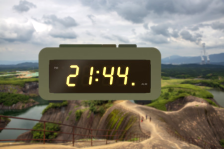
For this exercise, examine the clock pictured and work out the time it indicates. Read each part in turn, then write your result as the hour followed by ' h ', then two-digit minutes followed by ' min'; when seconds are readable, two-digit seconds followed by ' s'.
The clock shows 21 h 44 min
